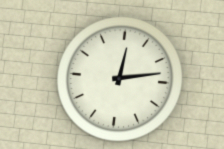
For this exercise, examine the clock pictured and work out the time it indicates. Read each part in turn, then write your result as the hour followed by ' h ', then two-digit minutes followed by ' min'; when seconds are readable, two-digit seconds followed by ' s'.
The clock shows 12 h 13 min
